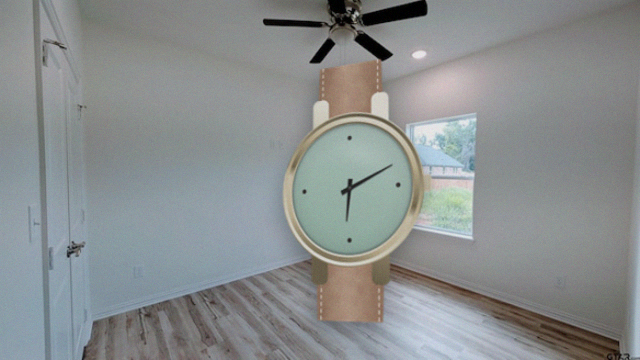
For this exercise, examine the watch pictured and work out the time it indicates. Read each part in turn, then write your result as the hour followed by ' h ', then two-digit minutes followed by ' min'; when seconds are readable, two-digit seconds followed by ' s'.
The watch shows 6 h 11 min
